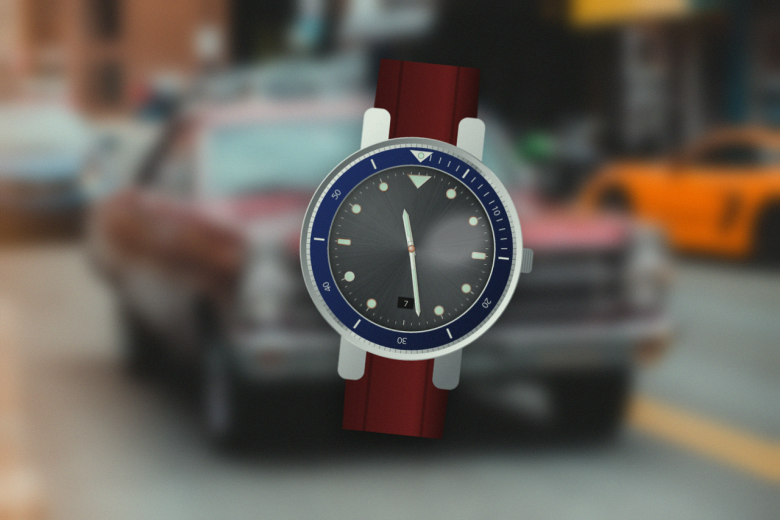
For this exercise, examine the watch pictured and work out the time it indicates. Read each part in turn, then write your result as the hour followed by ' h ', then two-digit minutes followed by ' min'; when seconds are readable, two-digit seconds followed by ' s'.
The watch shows 11 h 28 min
